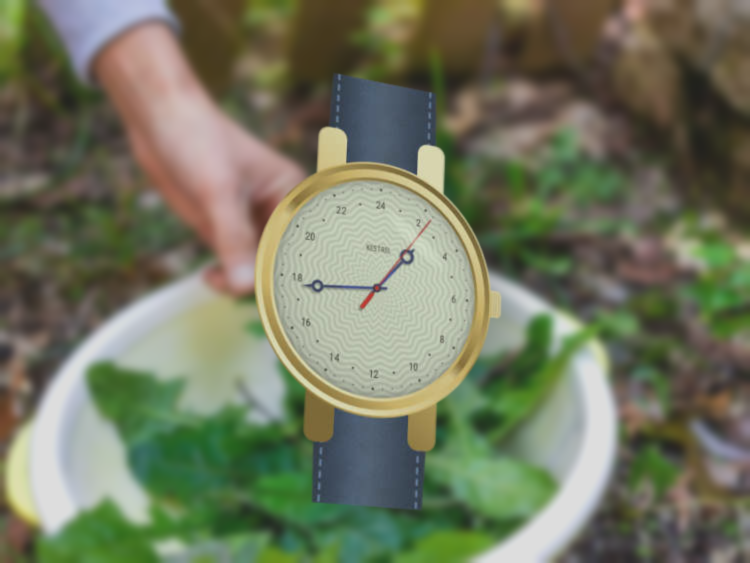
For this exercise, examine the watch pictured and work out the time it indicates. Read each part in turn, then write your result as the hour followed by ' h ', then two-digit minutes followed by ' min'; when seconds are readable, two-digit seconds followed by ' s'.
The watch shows 2 h 44 min 06 s
